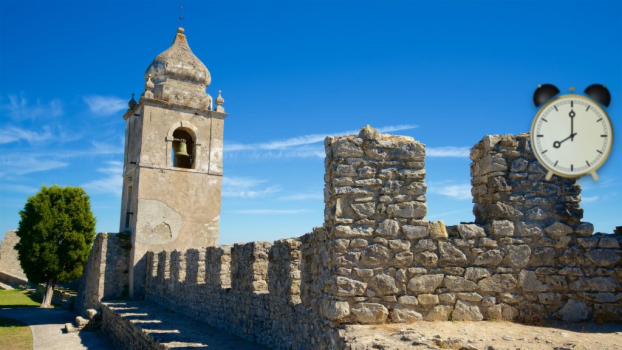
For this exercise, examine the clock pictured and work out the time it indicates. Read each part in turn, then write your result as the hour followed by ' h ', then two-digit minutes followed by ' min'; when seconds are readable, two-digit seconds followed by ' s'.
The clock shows 8 h 00 min
